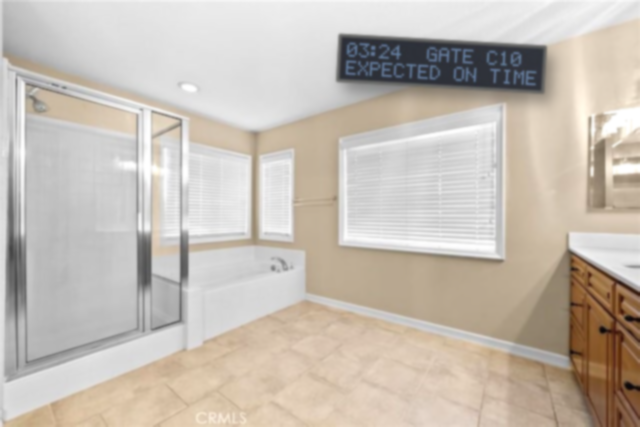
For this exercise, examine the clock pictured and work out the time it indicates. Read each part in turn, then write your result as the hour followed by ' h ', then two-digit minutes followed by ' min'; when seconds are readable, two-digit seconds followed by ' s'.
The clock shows 3 h 24 min
